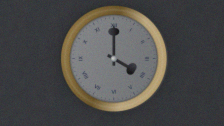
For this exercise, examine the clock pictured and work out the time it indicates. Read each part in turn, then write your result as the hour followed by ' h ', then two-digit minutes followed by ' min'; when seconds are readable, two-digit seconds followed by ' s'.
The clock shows 4 h 00 min
